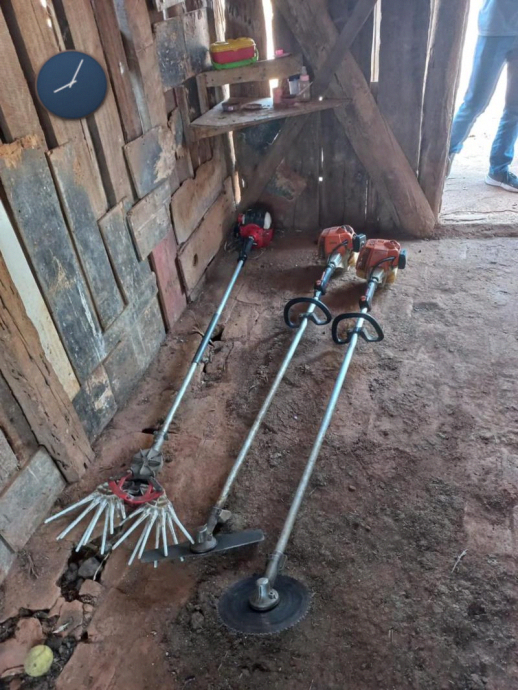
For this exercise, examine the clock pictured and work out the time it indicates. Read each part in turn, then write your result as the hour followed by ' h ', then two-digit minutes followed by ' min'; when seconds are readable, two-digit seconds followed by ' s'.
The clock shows 8 h 04 min
